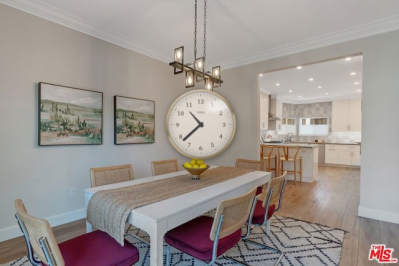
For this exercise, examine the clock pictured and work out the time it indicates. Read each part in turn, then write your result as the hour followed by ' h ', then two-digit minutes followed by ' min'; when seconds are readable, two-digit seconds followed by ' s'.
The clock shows 10 h 38 min
